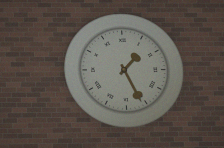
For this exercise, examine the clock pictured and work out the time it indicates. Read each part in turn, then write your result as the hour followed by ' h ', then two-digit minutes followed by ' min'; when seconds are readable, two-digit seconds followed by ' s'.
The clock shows 1 h 26 min
